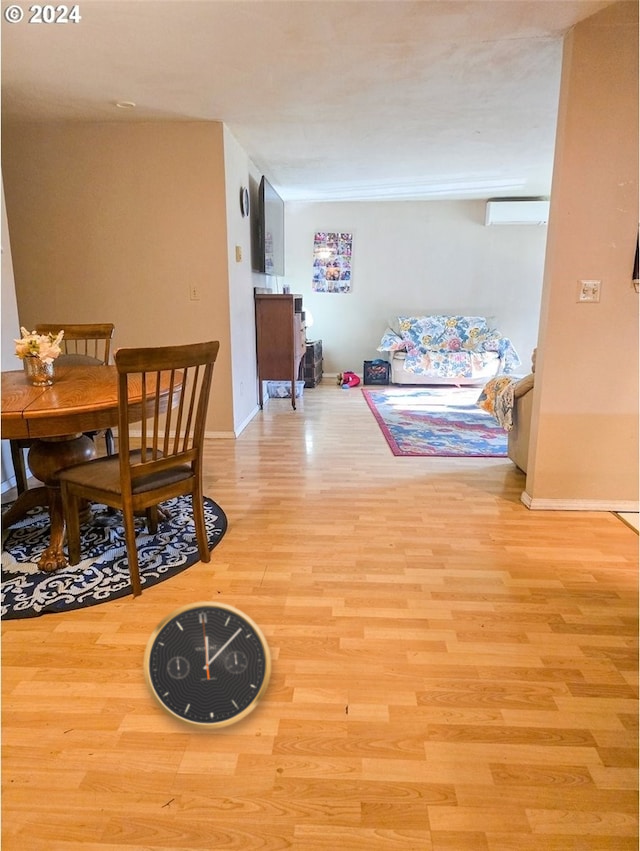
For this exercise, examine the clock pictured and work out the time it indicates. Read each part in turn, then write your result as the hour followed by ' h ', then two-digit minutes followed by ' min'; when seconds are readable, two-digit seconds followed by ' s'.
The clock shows 12 h 08 min
